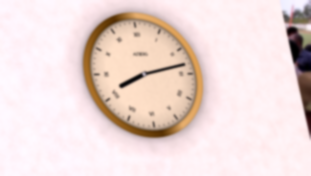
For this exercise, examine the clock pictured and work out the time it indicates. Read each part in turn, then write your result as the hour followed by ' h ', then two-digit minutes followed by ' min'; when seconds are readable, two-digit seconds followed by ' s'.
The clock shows 8 h 13 min
